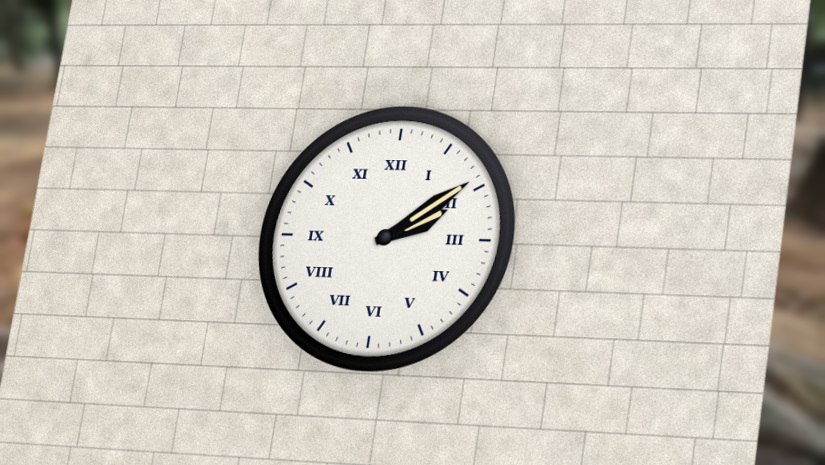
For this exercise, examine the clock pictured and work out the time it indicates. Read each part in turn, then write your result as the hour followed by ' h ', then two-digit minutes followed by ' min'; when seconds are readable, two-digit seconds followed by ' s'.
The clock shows 2 h 09 min
